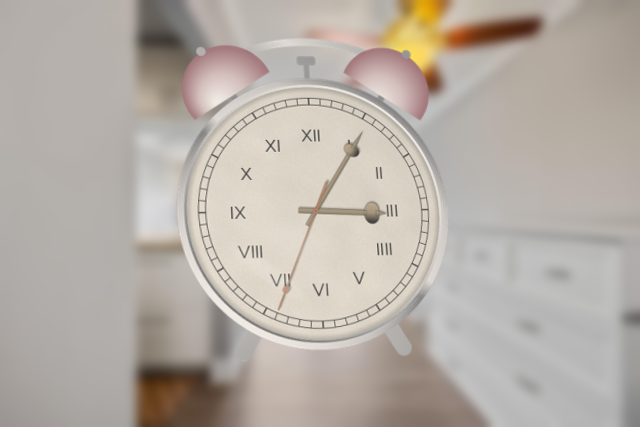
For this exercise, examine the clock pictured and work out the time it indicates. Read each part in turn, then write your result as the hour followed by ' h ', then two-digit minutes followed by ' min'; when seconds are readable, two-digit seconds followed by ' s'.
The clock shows 3 h 05 min 34 s
